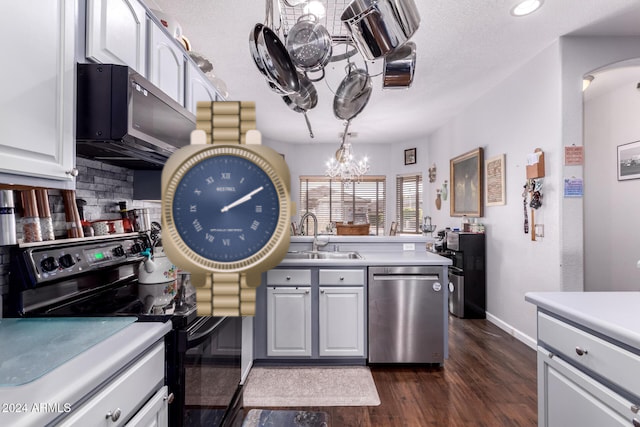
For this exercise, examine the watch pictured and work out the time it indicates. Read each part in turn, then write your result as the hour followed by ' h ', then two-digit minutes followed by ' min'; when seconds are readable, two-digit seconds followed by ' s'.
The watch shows 2 h 10 min
